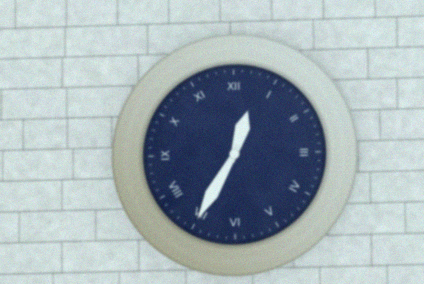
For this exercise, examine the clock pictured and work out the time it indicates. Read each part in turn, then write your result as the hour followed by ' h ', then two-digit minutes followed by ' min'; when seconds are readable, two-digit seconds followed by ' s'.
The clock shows 12 h 35 min
